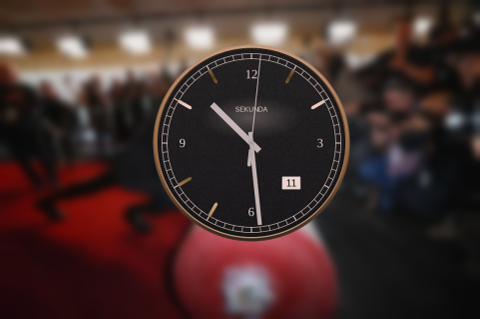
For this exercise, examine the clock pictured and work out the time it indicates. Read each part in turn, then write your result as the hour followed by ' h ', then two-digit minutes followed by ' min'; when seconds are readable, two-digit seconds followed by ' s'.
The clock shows 10 h 29 min 01 s
